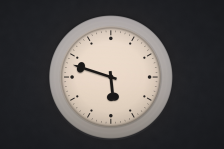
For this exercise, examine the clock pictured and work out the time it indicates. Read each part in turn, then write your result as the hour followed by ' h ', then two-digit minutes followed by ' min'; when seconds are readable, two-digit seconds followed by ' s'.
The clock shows 5 h 48 min
